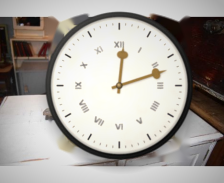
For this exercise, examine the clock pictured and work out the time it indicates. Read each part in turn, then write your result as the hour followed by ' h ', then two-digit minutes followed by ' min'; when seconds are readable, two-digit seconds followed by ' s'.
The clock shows 12 h 12 min
